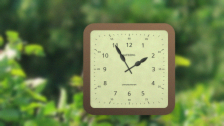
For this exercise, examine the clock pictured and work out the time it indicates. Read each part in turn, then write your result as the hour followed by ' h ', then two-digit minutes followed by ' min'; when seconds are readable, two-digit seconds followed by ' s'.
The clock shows 1 h 55 min
